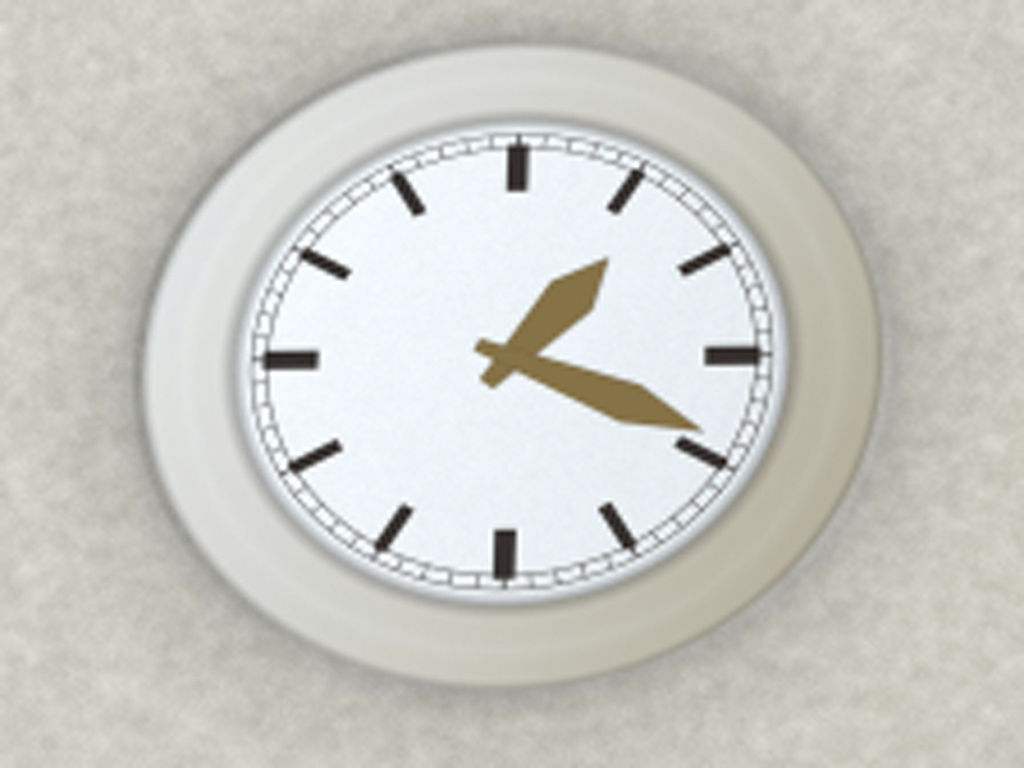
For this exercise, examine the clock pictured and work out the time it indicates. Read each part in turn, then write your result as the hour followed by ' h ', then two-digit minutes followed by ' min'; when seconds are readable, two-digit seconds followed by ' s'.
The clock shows 1 h 19 min
